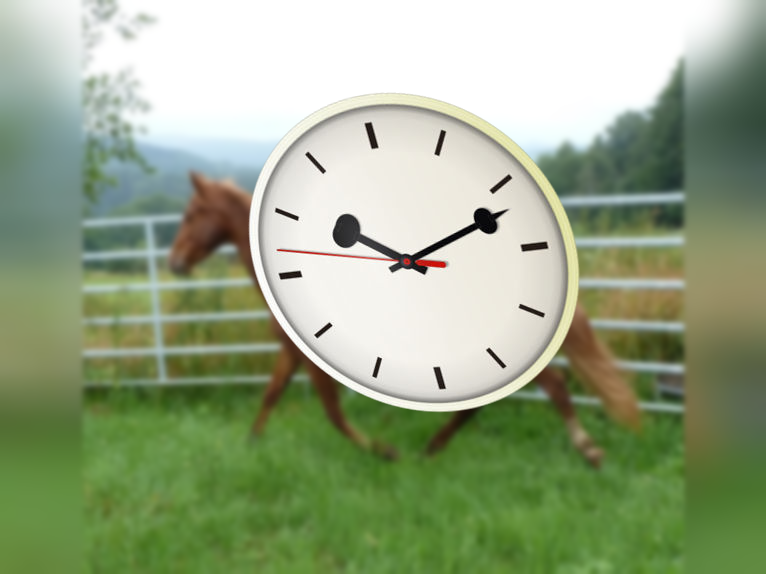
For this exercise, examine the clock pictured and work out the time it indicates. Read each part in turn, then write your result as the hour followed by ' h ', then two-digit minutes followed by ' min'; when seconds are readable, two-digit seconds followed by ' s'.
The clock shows 10 h 11 min 47 s
